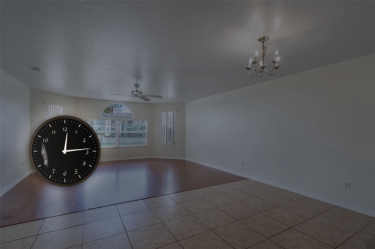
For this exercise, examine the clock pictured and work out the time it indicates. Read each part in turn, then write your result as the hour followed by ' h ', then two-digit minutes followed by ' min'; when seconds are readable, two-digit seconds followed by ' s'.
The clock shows 12 h 14 min
